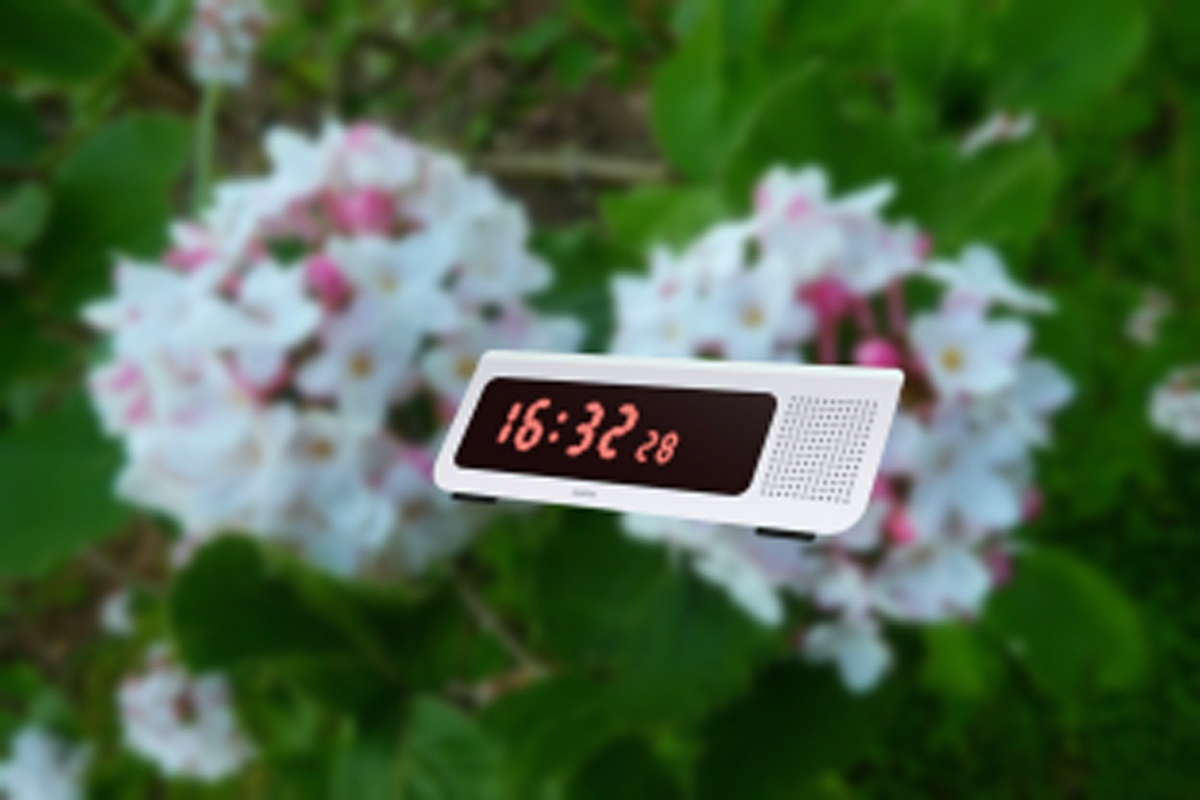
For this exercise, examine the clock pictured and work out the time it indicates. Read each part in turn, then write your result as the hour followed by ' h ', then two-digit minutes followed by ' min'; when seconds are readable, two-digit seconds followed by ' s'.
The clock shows 16 h 32 min 28 s
